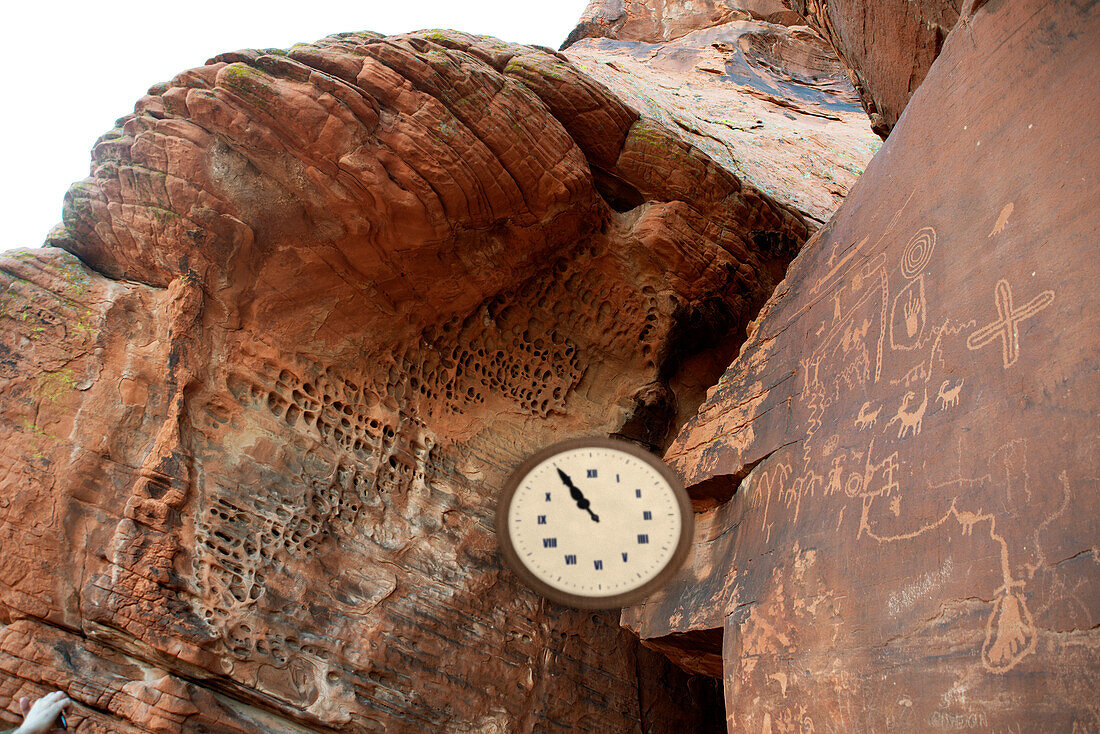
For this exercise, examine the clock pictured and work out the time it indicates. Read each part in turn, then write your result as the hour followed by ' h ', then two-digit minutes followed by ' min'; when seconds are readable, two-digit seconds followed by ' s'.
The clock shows 10 h 55 min
